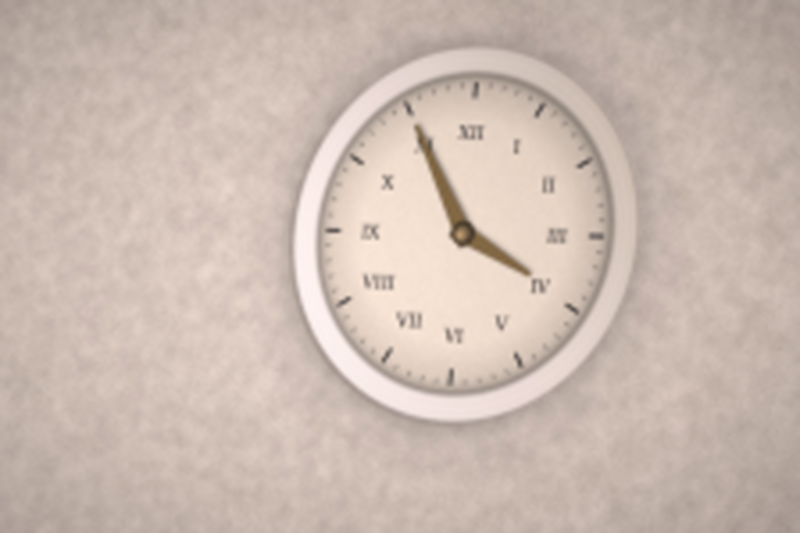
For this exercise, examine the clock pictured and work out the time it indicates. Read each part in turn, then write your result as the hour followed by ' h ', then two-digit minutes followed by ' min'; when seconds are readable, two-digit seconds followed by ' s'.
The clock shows 3 h 55 min
